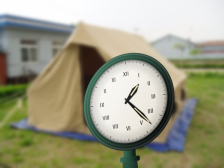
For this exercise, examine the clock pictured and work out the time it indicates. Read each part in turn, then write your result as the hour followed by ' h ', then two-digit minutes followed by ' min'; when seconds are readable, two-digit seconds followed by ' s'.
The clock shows 1 h 23 min
